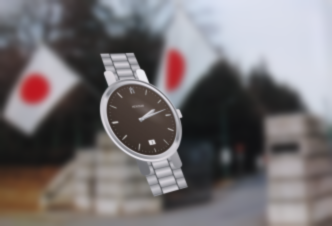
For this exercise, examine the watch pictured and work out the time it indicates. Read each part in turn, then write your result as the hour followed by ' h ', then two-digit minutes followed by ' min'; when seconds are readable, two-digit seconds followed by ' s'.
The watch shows 2 h 13 min
